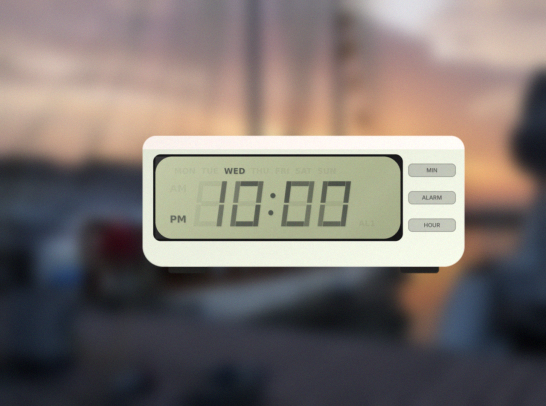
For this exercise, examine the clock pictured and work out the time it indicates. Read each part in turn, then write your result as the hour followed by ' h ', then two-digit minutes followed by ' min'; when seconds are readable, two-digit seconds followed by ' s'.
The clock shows 10 h 00 min
